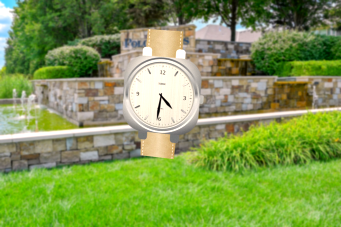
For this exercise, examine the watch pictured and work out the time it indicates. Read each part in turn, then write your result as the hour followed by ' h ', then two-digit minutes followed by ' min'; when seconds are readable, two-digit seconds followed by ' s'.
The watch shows 4 h 31 min
